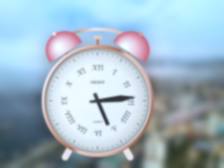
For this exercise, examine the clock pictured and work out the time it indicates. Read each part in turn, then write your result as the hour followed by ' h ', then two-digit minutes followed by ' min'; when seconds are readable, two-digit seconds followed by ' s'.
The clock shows 5 h 14 min
